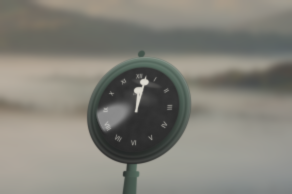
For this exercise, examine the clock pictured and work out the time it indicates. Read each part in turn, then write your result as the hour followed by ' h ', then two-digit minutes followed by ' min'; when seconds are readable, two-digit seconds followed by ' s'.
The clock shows 12 h 02 min
